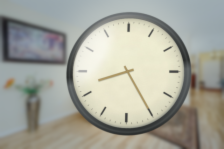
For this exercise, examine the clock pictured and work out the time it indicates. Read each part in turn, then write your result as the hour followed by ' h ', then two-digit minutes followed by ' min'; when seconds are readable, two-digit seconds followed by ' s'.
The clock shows 8 h 25 min
